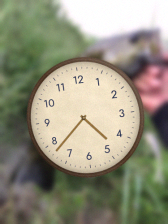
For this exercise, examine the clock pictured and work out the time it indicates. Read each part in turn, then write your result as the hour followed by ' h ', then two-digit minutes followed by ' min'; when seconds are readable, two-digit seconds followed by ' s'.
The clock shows 4 h 38 min
